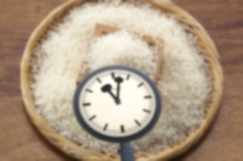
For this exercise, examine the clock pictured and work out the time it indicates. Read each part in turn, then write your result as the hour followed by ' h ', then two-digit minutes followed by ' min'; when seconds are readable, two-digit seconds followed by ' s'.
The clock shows 11 h 02 min
